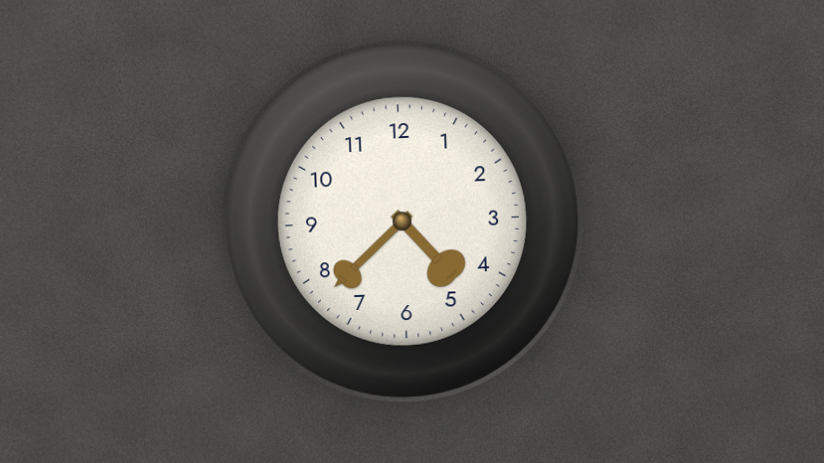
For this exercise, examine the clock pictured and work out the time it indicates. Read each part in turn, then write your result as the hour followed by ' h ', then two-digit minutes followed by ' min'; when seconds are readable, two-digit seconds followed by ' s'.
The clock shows 4 h 38 min
